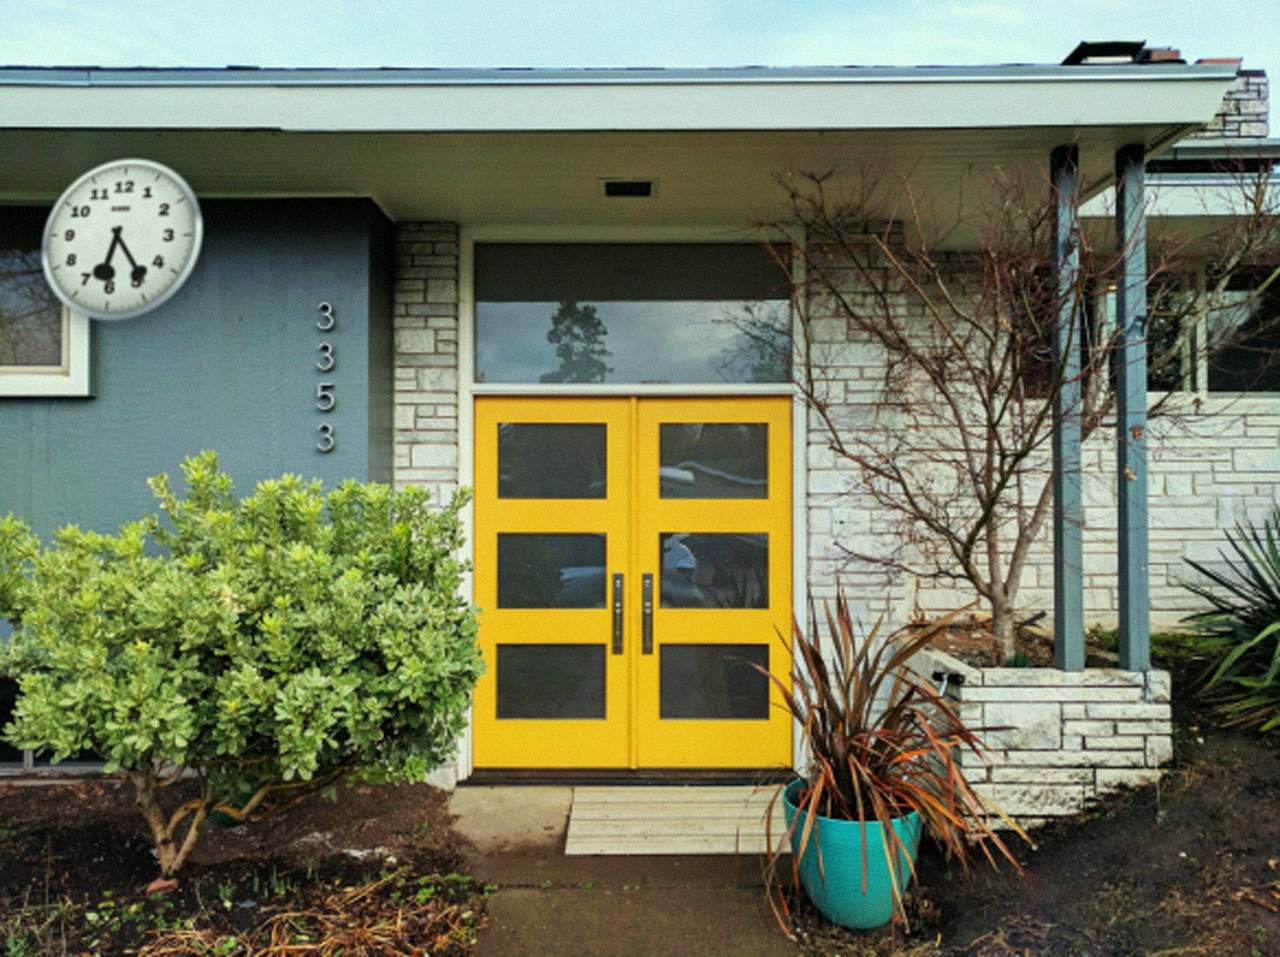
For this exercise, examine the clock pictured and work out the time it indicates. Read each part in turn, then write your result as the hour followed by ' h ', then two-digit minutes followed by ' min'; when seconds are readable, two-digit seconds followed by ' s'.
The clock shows 6 h 24 min
